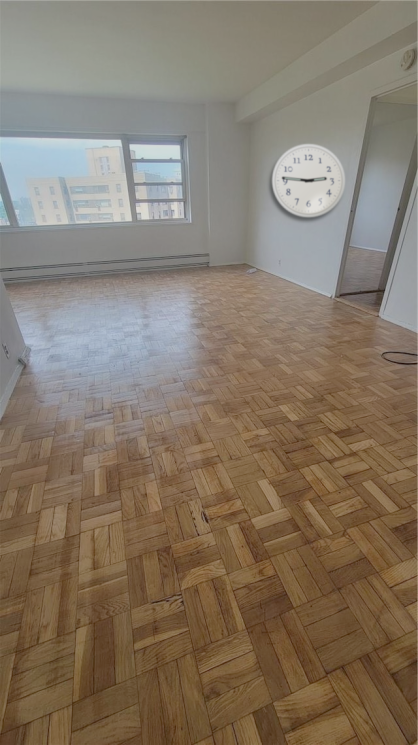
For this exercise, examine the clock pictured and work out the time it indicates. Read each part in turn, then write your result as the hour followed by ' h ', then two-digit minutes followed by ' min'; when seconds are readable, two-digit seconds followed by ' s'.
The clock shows 2 h 46 min
